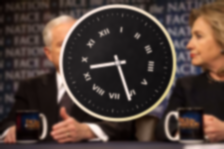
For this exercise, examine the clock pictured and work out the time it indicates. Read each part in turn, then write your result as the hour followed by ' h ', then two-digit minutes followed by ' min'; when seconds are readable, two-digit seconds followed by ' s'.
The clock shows 9 h 31 min
